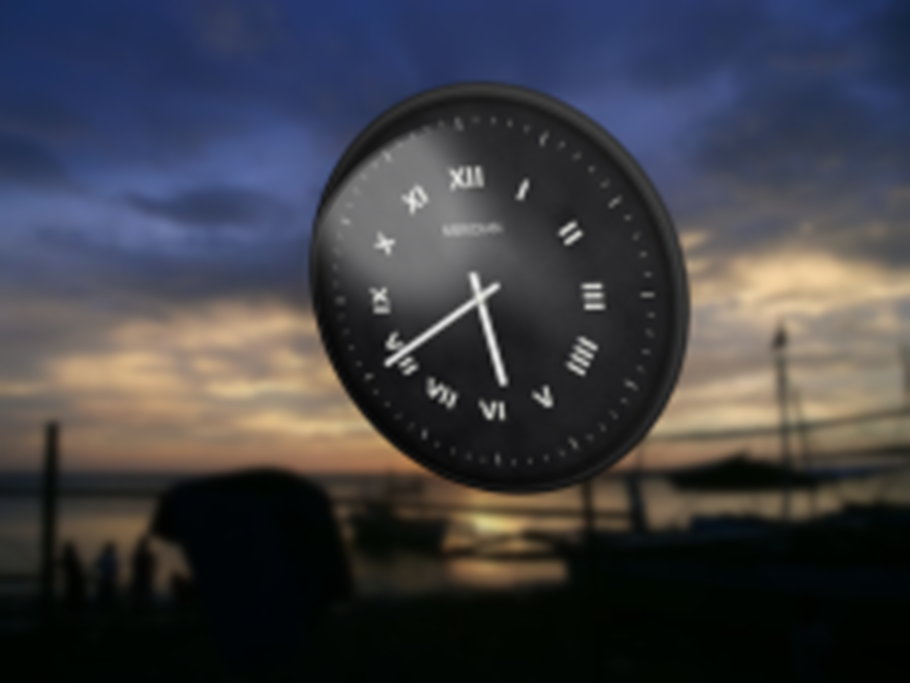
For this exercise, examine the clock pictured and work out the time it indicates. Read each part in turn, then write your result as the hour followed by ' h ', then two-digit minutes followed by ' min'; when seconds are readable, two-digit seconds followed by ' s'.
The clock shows 5 h 40 min
